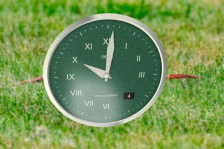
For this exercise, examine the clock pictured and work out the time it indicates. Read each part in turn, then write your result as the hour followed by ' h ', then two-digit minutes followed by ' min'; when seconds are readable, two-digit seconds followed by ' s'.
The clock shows 10 h 01 min
